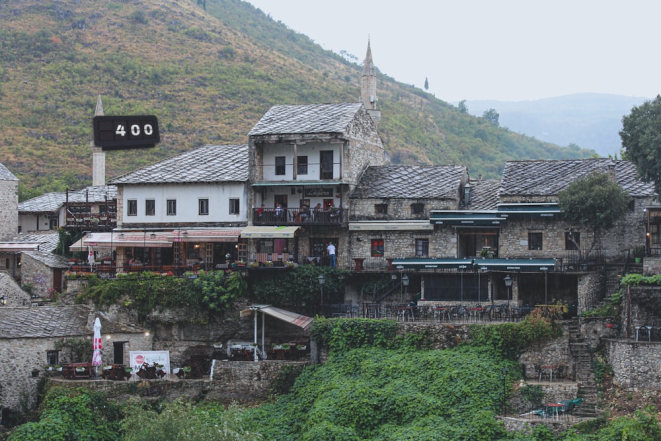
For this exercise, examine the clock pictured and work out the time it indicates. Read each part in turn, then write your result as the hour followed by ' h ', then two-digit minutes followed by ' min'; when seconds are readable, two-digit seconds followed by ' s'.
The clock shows 4 h 00 min
